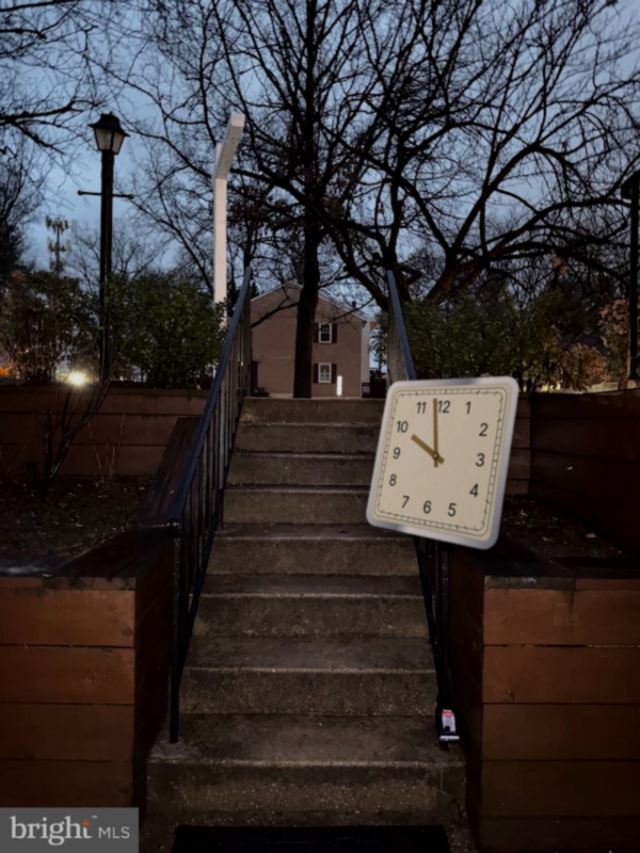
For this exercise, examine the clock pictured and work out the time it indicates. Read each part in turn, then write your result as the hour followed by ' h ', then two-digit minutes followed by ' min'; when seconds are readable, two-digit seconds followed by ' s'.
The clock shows 9 h 58 min
